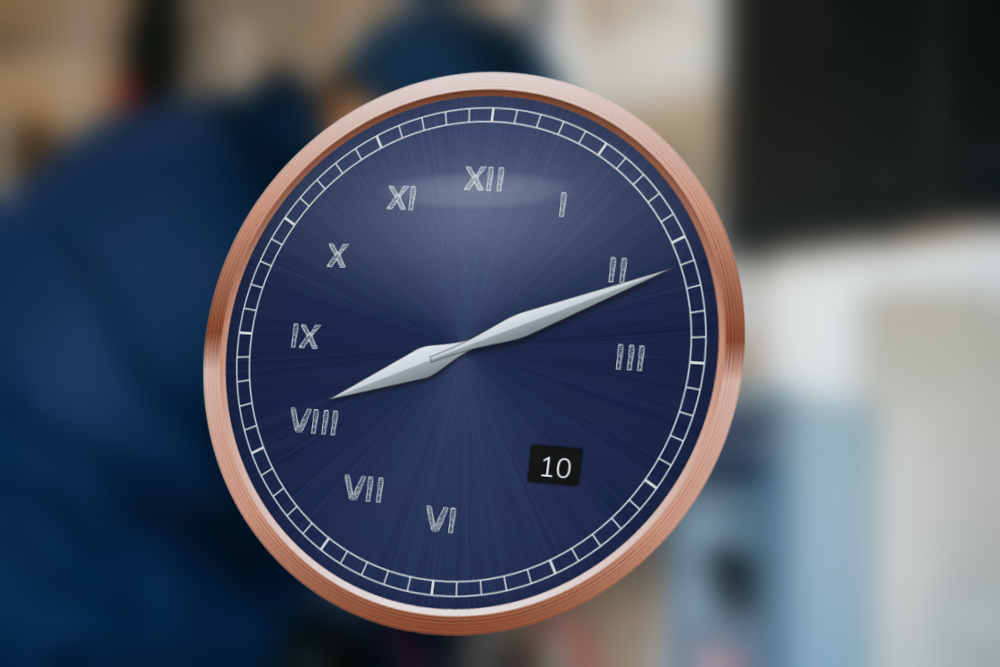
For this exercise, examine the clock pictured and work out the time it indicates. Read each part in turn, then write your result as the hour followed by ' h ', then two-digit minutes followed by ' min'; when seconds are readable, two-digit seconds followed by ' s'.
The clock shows 8 h 11 min
